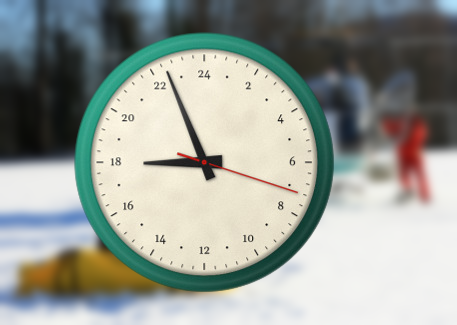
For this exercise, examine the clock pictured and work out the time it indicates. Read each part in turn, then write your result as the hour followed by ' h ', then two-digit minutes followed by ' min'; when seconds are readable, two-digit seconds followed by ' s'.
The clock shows 17 h 56 min 18 s
